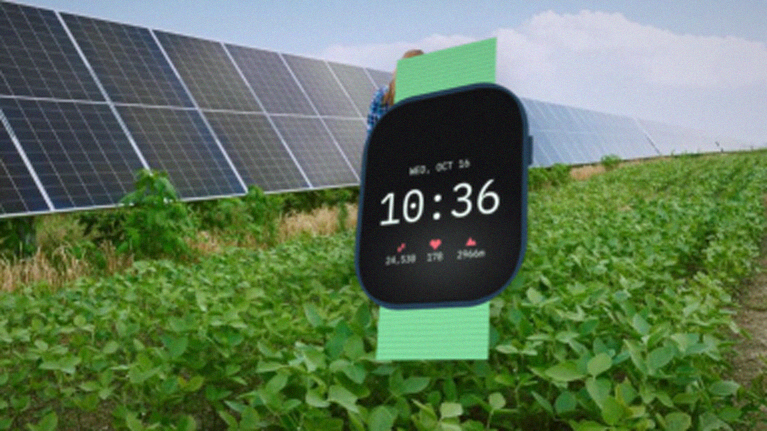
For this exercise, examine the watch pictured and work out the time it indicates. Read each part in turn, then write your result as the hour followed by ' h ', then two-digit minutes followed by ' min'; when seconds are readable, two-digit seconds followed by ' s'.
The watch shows 10 h 36 min
